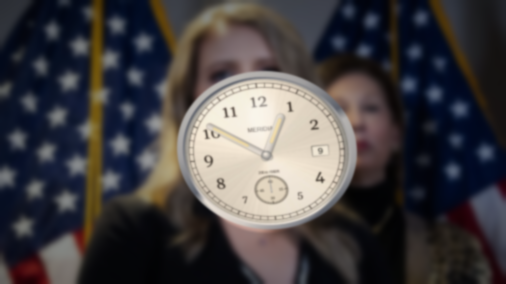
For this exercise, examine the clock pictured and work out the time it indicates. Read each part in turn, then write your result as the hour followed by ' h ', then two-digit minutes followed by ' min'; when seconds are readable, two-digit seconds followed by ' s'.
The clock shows 12 h 51 min
